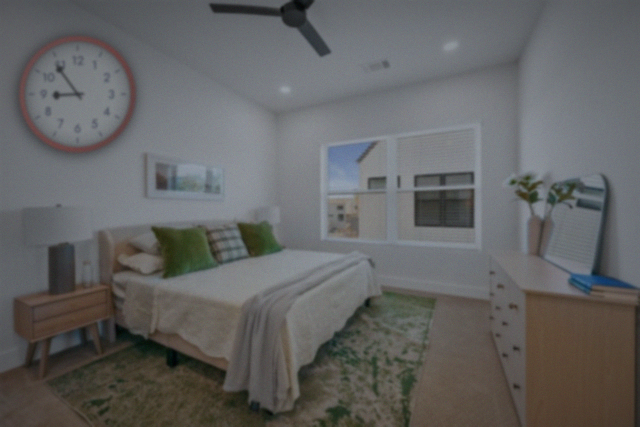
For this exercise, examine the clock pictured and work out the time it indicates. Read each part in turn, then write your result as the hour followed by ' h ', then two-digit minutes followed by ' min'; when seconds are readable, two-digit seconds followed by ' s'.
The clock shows 8 h 54 min
